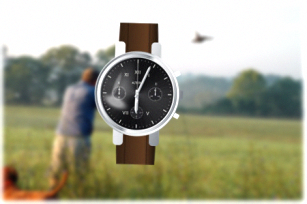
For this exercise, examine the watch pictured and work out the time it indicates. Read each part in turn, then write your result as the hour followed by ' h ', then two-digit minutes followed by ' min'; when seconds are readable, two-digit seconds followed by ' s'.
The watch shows 6 h 04 min
